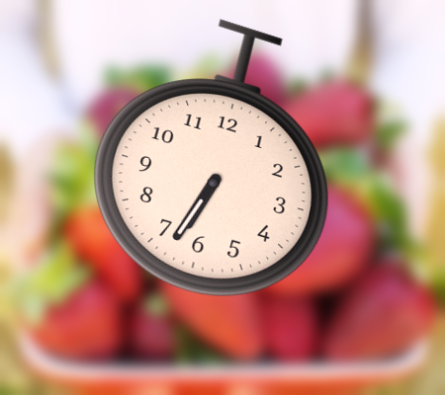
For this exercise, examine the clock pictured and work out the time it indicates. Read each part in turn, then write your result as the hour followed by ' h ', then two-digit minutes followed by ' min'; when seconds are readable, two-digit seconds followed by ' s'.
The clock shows 6 h 33 min
